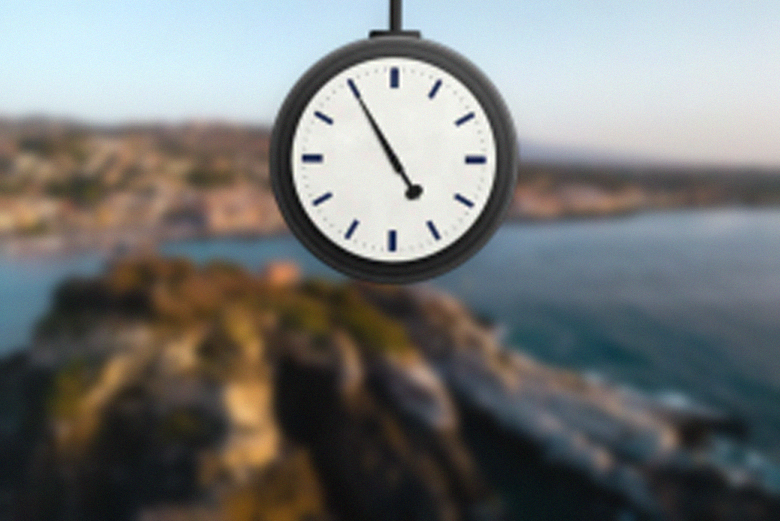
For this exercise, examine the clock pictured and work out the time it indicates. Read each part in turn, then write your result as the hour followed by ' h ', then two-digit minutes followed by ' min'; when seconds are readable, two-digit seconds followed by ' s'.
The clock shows 4 h 55 min
